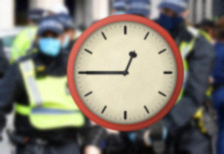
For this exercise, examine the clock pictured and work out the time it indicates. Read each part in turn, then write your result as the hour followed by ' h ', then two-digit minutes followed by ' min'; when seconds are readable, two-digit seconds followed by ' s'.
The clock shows 12 h 45 min
